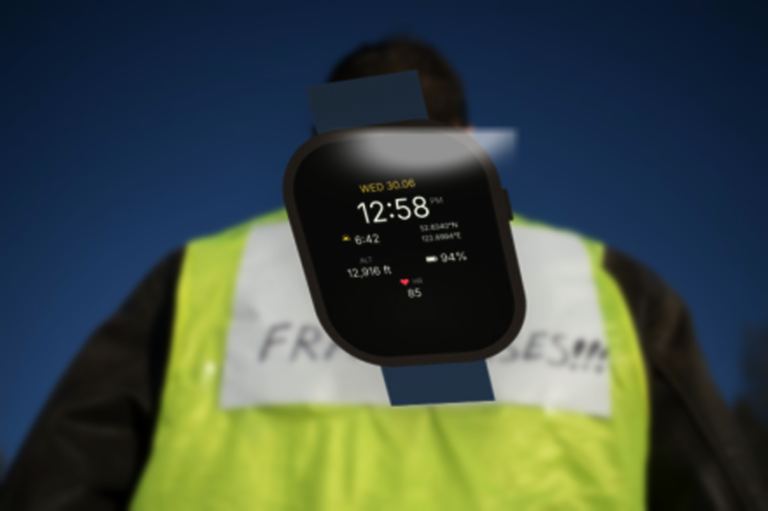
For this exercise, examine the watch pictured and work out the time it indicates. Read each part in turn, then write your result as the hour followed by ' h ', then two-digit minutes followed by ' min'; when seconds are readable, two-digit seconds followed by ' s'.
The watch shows 12 h 58 min
